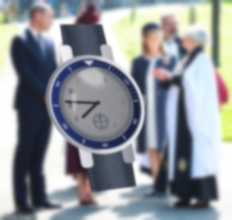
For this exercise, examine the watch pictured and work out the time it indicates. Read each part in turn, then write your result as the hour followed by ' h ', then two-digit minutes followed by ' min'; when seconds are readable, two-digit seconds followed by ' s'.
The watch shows 7 h 46 min
